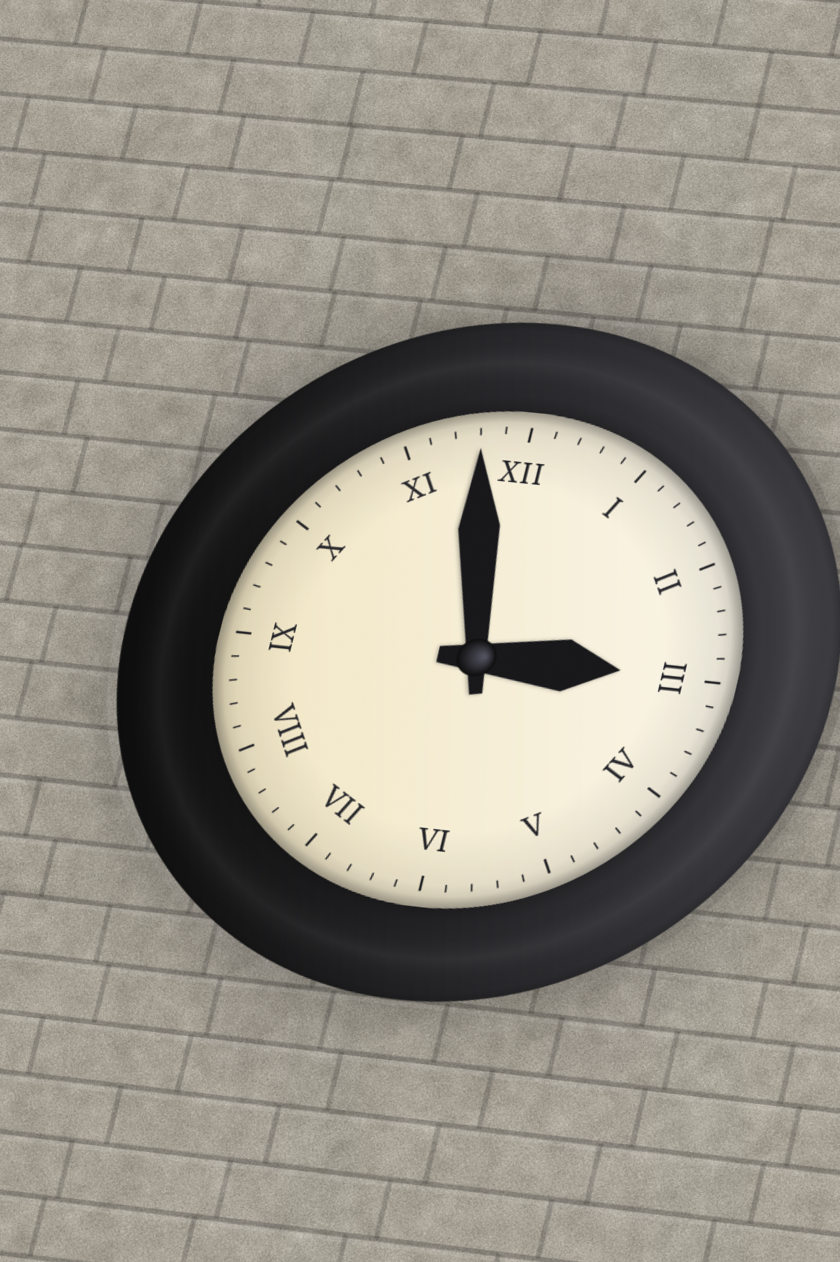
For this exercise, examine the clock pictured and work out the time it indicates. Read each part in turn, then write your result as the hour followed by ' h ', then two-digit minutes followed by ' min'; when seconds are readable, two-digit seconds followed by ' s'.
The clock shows 2 h 58 min
